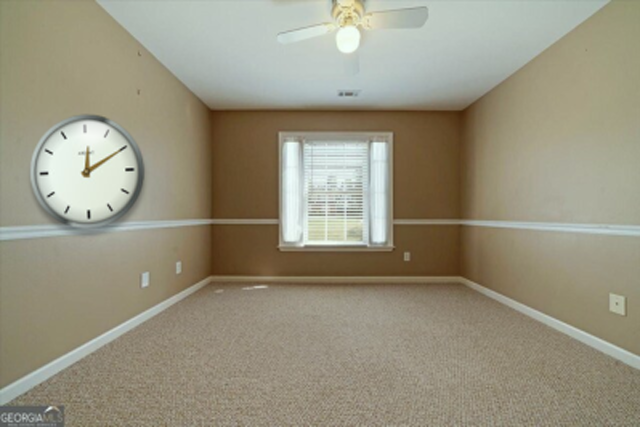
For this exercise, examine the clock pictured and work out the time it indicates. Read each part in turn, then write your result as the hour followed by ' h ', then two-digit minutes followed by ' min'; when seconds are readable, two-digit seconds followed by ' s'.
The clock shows 12 h 10 min
